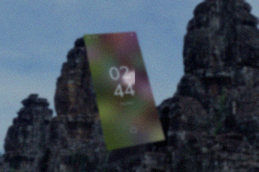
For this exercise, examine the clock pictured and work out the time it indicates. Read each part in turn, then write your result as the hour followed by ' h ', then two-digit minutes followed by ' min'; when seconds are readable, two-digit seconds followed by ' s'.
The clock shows 2 h 44 min
